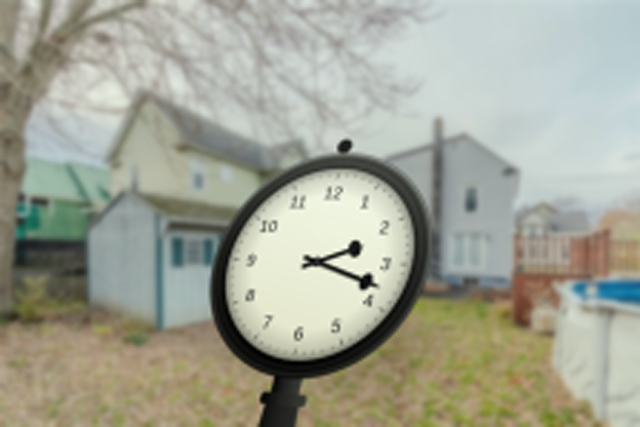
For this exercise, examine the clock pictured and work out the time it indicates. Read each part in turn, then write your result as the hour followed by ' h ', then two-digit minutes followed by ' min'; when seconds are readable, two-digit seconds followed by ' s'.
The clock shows 2 h 18 min
